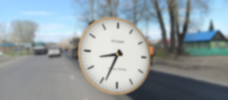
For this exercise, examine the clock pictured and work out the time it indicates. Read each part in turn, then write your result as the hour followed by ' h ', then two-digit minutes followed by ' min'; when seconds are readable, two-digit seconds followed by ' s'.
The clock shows 8 h 34 min
